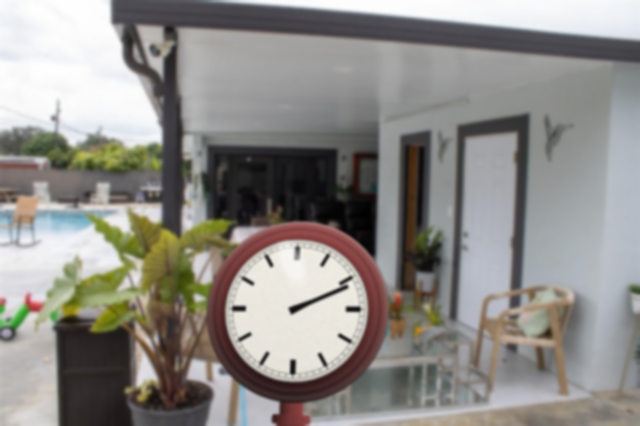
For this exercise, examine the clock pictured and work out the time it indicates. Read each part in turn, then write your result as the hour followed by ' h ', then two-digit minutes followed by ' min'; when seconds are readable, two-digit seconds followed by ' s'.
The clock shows 2 h 11 min
